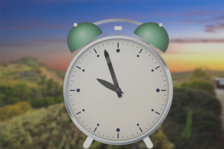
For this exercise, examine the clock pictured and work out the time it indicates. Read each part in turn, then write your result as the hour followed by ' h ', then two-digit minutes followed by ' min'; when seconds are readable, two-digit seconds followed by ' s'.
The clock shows 9 h 57 min
